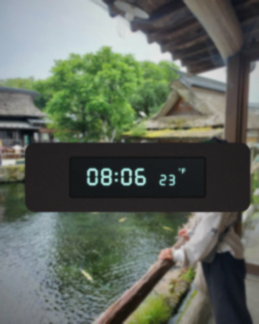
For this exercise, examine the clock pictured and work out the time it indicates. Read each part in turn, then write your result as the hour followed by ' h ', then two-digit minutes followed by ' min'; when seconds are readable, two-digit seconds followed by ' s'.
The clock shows 8 h 06 min
